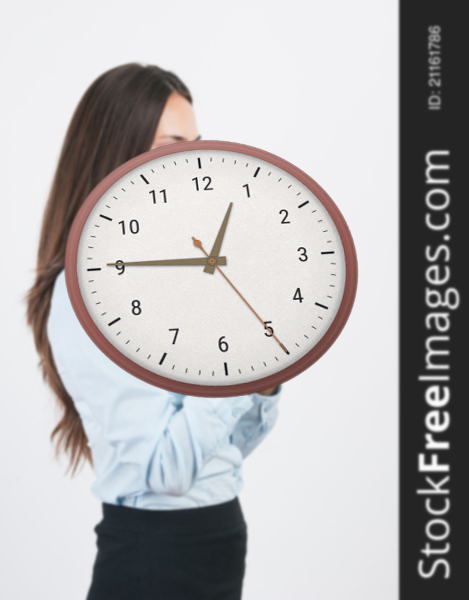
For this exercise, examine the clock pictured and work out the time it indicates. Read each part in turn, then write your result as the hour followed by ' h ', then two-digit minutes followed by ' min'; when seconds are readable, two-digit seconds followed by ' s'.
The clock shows 12 h 45 min 25 s
